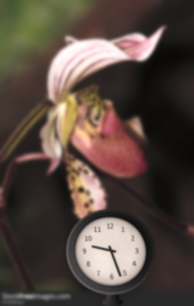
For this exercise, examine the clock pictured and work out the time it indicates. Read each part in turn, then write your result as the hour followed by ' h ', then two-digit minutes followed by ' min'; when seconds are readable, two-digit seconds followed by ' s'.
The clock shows 9 h 27 min
